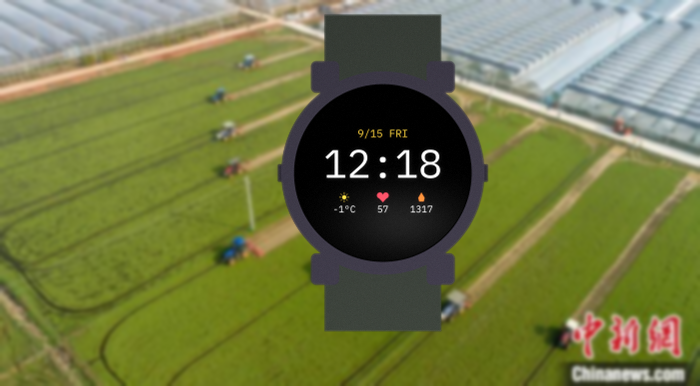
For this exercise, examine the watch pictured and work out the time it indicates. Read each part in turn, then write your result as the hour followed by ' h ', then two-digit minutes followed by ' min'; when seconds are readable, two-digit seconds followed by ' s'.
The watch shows 12 h 18 min
